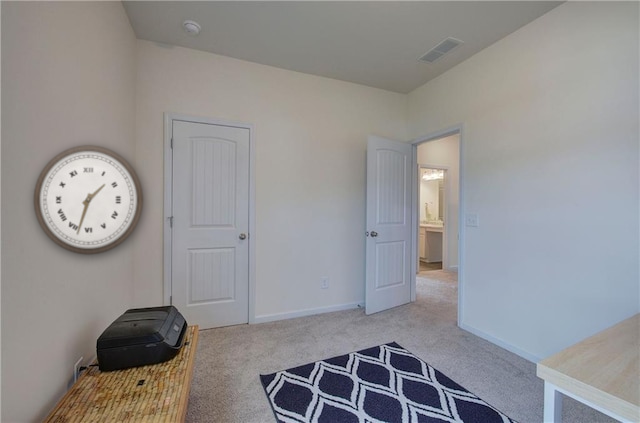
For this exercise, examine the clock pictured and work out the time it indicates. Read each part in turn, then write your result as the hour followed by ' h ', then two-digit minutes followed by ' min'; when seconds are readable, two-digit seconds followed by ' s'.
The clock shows 1 h 33 min
